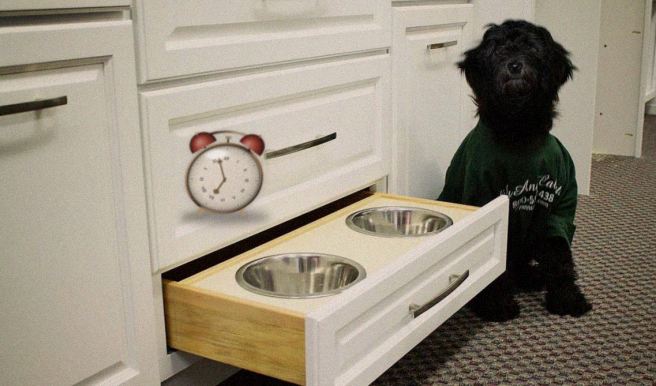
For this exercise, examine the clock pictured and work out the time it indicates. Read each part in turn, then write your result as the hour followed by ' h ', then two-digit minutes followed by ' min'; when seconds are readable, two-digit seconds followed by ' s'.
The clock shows 6 h 57 min
